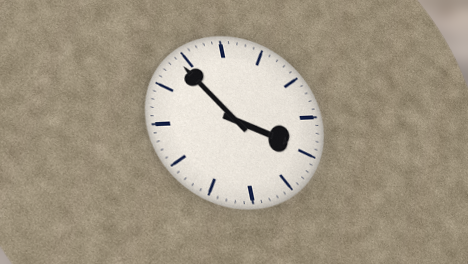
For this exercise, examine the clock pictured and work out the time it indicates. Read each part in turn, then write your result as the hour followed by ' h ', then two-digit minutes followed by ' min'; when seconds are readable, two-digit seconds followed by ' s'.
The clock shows 3 h 54 min
